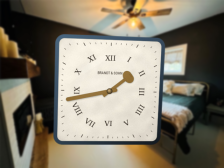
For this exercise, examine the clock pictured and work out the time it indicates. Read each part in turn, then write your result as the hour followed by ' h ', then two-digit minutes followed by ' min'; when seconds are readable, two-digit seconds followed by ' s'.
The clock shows 1 h 43 min
